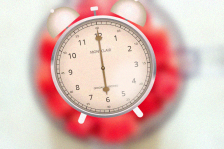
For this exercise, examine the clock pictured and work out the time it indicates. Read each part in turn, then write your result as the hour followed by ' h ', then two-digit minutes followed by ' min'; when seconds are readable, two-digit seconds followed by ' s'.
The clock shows 6 h 00 min
